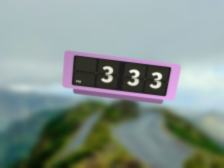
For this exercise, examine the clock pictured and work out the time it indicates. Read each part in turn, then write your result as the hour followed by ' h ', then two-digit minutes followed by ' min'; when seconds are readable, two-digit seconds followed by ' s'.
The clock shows 3 h 33 min
